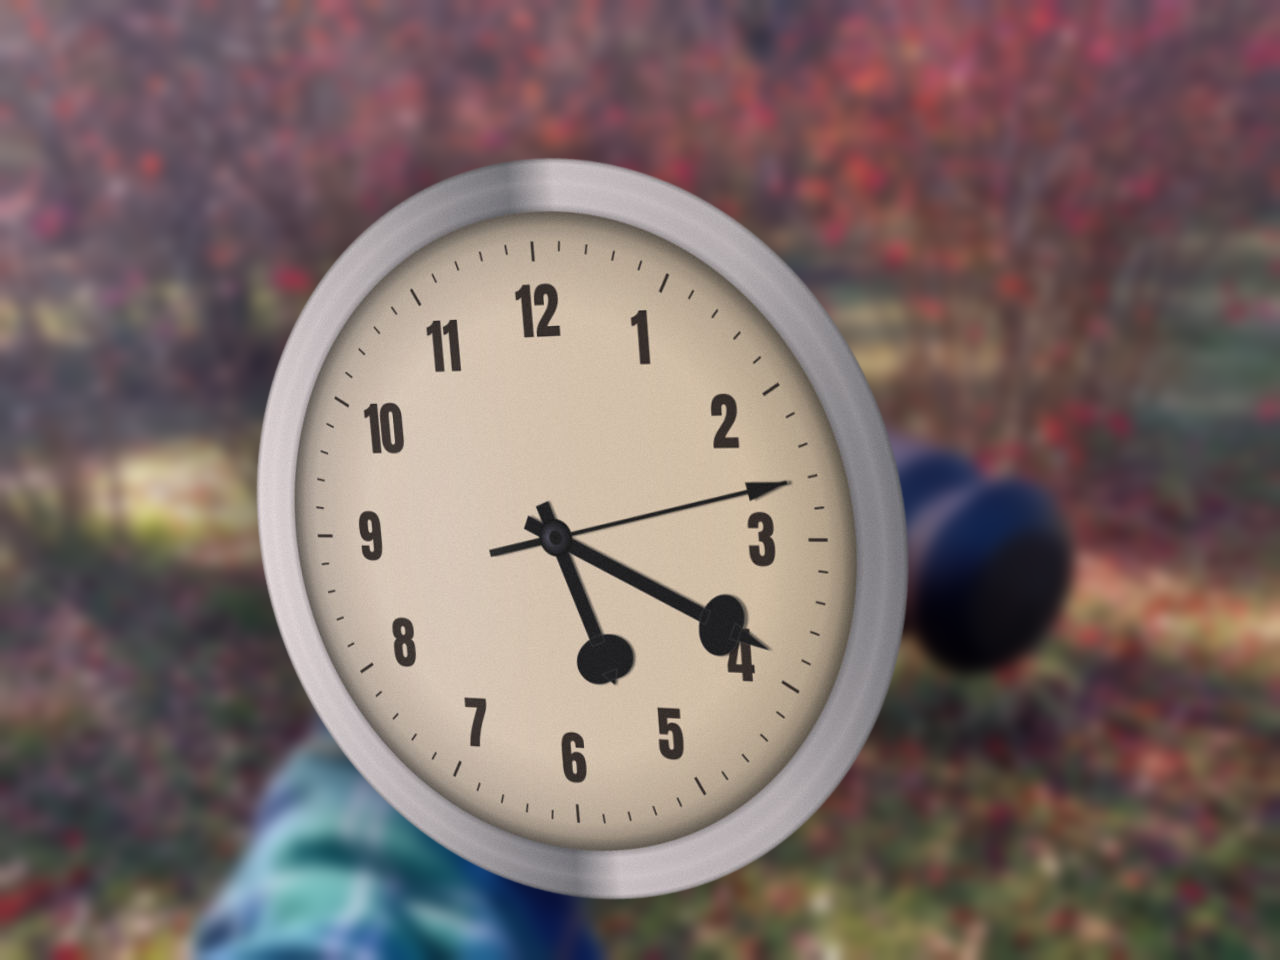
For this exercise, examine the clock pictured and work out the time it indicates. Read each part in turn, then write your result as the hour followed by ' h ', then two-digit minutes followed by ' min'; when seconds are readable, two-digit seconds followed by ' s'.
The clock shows 5 h 19 min 13 s
